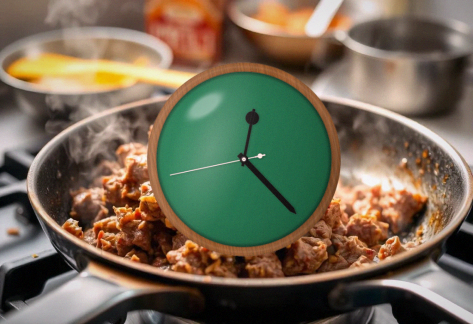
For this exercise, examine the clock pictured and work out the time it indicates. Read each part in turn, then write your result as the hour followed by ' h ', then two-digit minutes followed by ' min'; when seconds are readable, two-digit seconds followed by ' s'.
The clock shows 12 h 22 min 43 s
